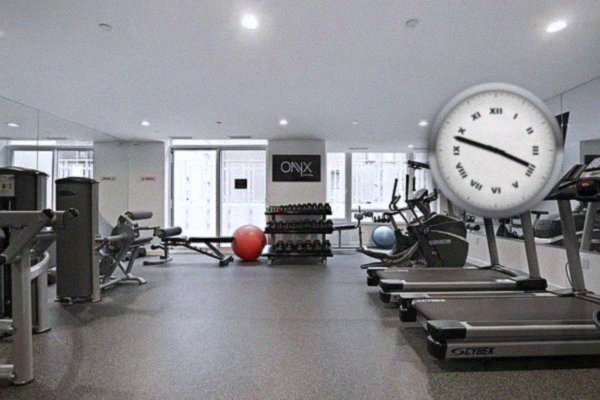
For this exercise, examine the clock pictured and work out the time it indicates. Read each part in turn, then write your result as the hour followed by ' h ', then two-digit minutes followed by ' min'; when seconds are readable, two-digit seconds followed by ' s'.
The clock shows 3 h 48 min
